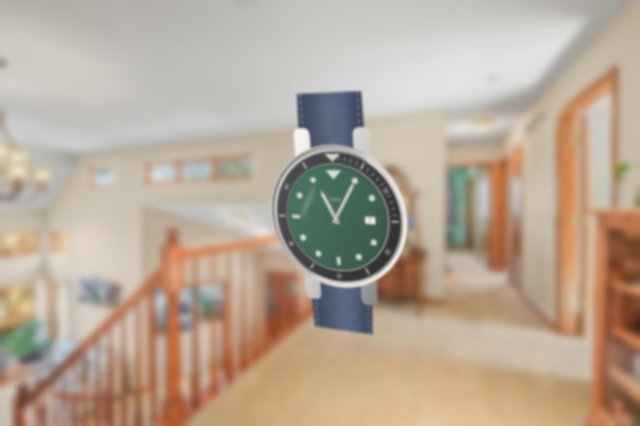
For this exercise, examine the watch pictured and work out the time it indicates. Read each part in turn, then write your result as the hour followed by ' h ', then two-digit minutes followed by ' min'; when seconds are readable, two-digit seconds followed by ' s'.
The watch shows 11 h 05 min
